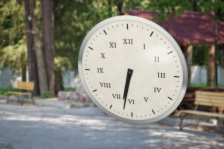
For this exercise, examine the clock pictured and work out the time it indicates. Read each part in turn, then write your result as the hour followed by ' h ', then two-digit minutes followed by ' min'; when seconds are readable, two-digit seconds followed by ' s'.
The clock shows 6 h 32 min
